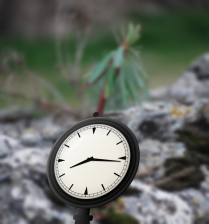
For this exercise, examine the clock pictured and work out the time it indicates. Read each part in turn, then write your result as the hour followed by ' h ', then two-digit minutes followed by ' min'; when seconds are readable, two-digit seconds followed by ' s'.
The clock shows 8 h 16 min
